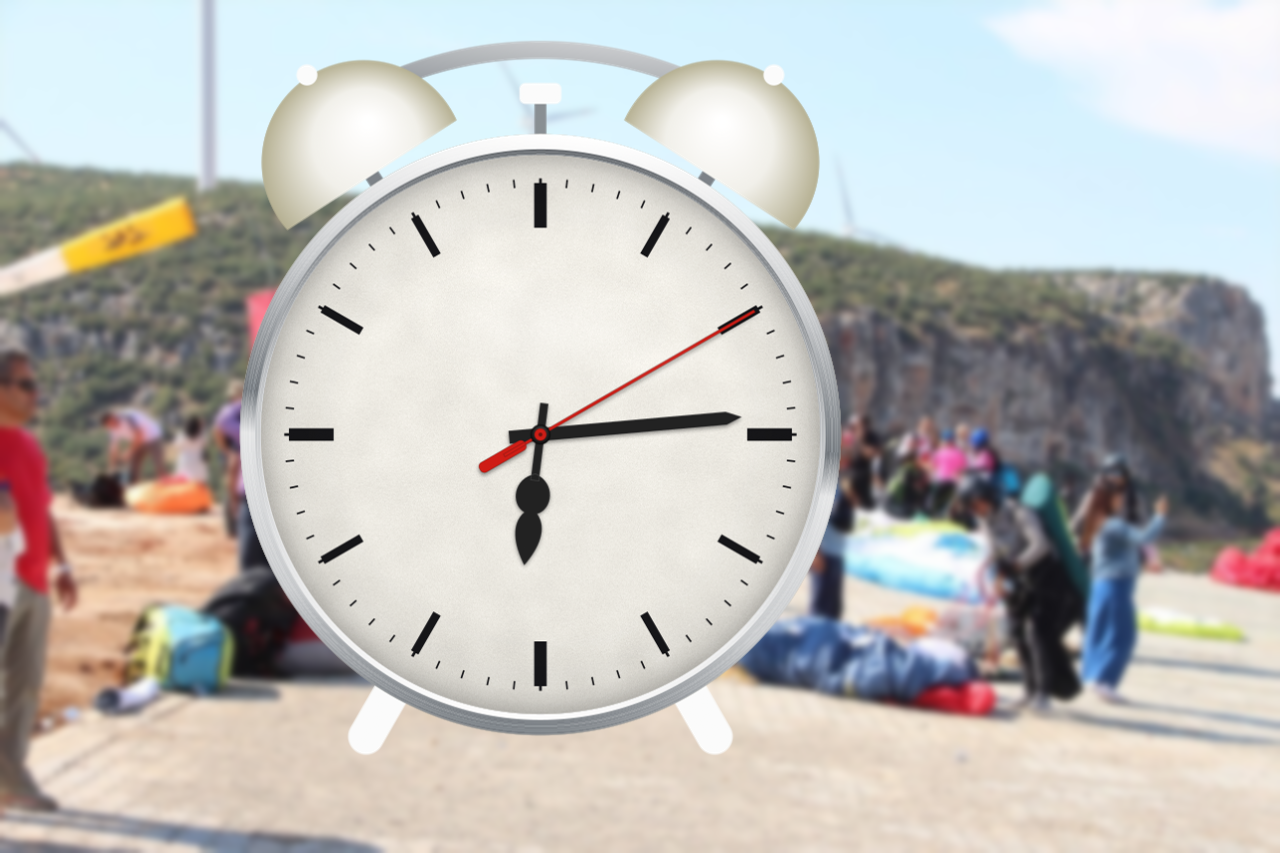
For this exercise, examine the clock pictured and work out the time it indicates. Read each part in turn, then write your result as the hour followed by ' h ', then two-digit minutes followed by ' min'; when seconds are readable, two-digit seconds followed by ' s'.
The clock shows 6 h 14 min 10 s
